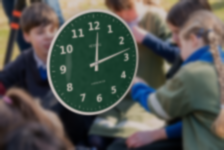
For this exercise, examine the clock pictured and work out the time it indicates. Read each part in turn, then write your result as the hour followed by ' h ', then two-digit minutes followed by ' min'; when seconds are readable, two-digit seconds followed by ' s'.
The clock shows 12 h 13 min
